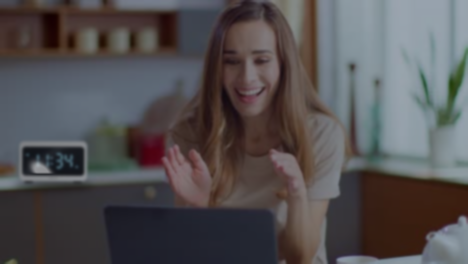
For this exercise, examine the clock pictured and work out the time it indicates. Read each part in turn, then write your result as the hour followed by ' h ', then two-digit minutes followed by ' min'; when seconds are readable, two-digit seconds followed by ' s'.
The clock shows 11 h 34 min
